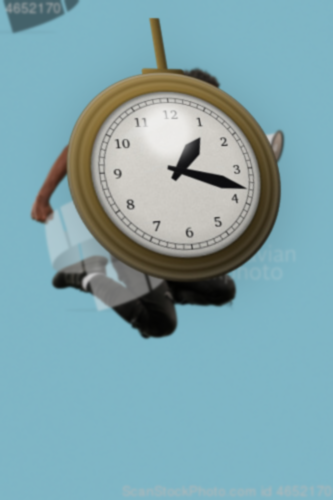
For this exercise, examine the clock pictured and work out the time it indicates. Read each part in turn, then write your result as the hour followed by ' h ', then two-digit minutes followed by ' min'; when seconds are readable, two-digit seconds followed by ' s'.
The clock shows 1 h 18 min
